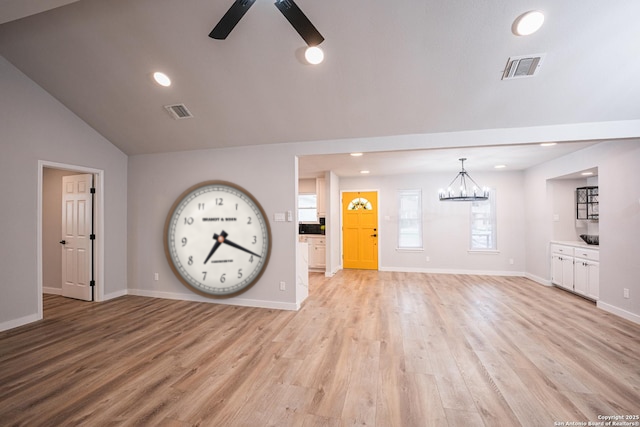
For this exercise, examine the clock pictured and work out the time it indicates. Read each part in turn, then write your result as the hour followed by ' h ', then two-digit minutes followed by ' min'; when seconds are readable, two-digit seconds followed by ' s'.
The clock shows 7 h 19 min
